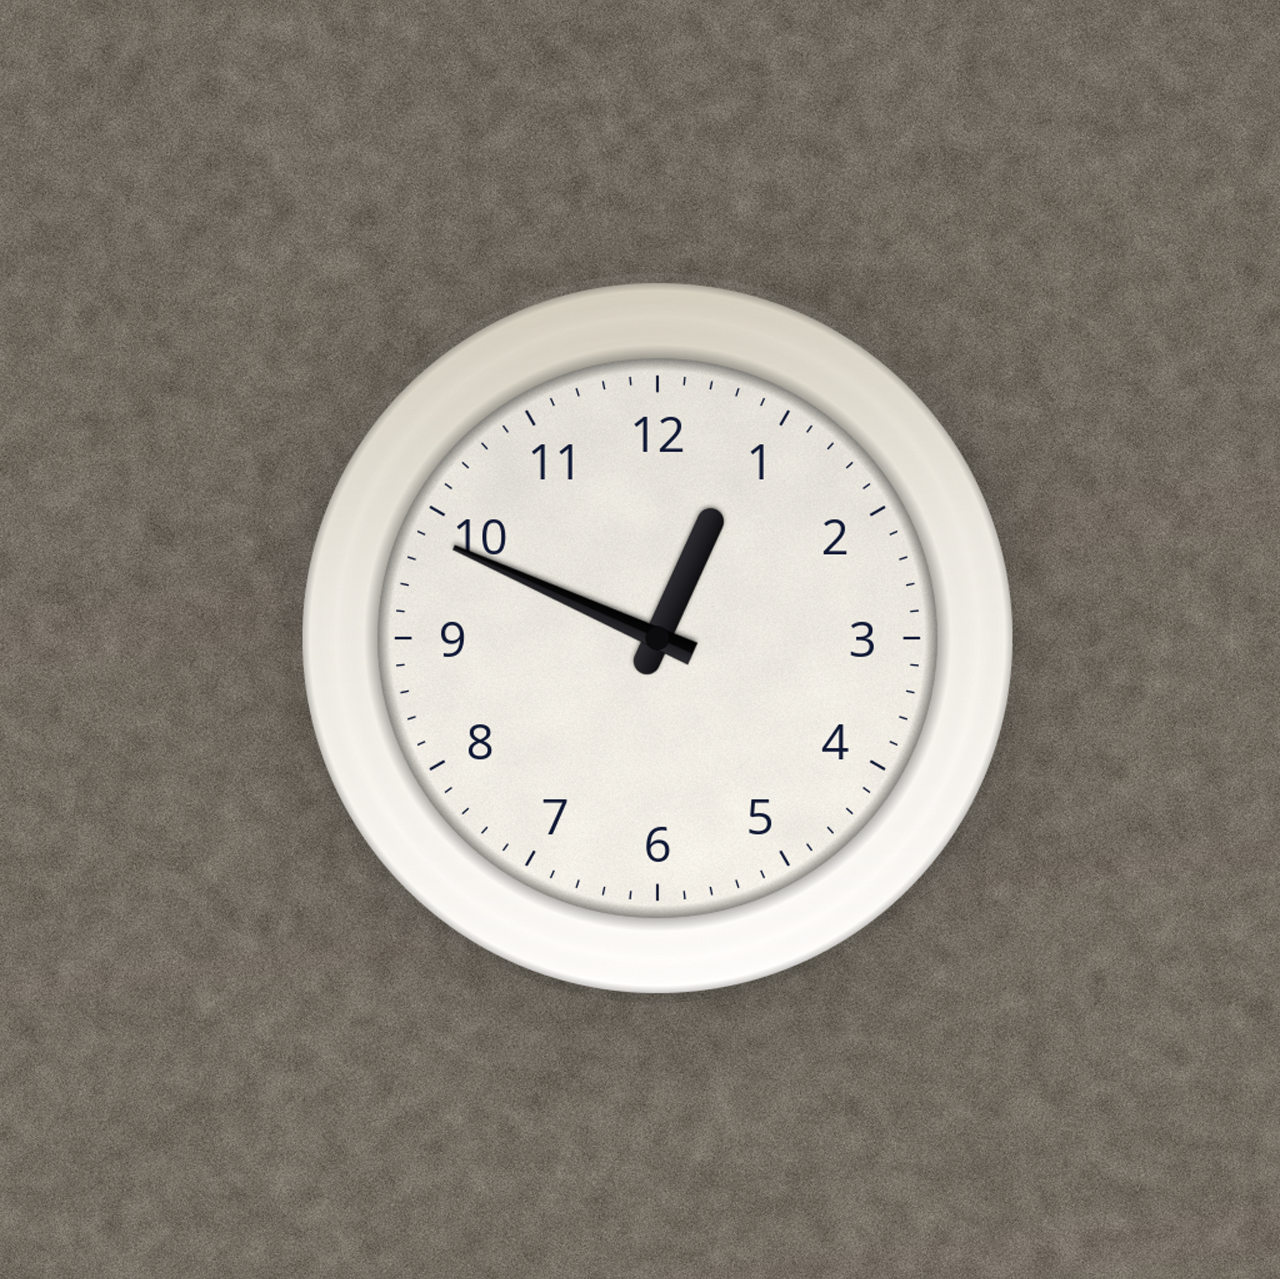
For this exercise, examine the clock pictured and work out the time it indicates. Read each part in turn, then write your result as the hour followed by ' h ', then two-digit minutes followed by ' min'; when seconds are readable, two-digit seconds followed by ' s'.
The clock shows 12 h 49 min
